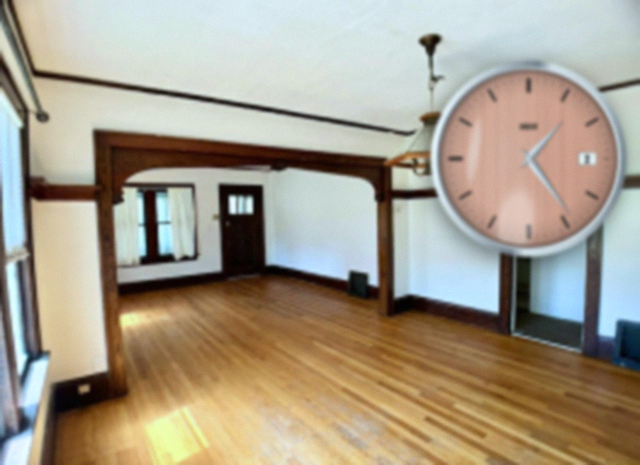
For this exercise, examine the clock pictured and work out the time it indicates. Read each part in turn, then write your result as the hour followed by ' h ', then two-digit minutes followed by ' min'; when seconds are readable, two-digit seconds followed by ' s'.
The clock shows 1 h 24 min
